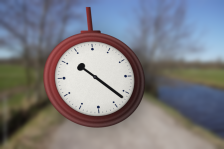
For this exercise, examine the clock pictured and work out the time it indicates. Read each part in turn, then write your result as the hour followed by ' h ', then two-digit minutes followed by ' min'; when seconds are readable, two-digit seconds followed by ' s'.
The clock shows 10 h 22 min
